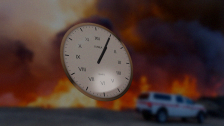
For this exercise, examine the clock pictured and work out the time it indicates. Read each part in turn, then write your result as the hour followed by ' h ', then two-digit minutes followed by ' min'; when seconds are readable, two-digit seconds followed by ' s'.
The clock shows 1 h 05 min
